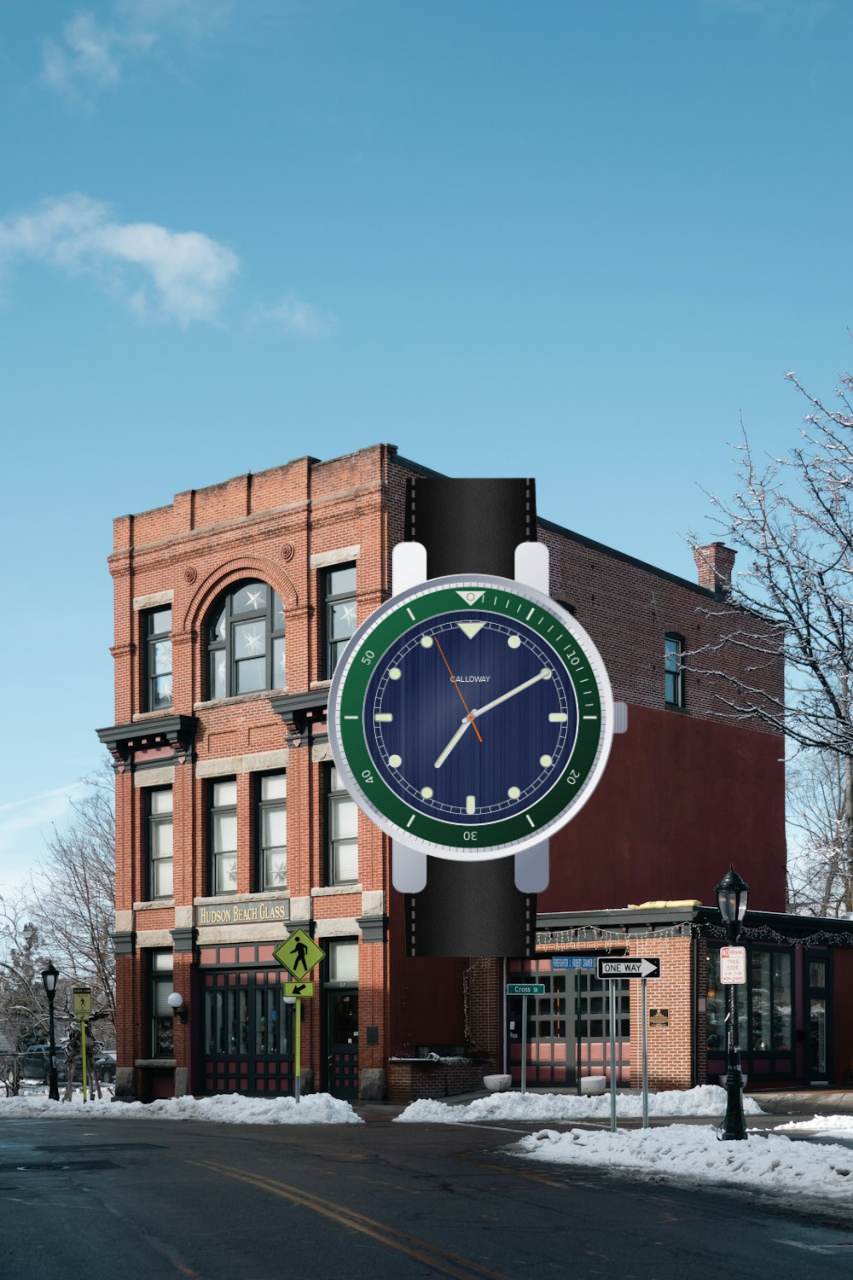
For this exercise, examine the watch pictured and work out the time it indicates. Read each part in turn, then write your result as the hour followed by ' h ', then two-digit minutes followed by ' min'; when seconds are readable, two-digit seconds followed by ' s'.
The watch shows 7 h 09 min 56 s
